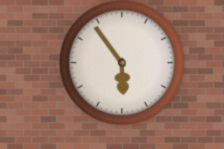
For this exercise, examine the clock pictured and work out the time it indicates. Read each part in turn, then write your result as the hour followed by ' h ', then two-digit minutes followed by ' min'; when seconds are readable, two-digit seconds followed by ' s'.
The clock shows 5 h 54 min
